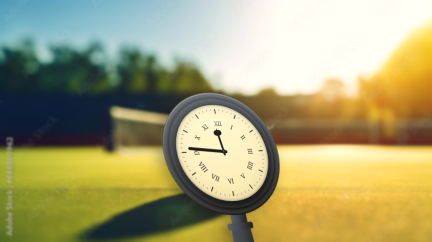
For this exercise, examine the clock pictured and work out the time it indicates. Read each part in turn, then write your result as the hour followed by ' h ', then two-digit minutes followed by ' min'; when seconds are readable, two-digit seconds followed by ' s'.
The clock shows 11 h 46 min
